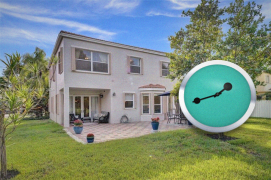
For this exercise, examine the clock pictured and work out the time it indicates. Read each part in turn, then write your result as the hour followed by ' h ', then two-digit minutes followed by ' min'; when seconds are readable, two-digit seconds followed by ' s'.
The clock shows 1 h 42 min
